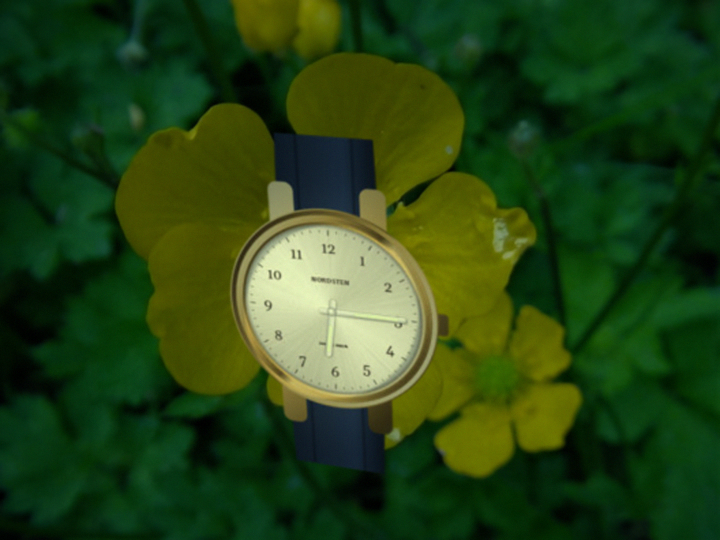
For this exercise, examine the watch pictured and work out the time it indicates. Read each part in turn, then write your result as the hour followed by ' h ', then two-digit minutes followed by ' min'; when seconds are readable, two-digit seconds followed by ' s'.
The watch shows 6 h 15 min
